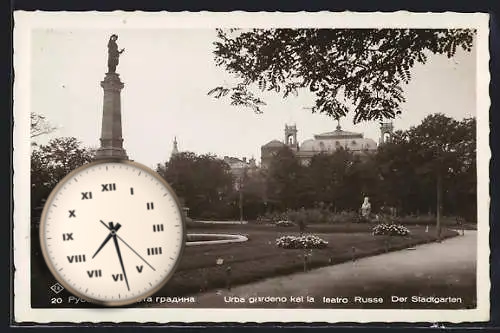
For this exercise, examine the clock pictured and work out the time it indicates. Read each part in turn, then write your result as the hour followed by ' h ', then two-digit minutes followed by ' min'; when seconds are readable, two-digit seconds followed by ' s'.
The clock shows 7 h 28 min 23 s
